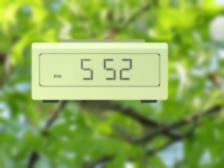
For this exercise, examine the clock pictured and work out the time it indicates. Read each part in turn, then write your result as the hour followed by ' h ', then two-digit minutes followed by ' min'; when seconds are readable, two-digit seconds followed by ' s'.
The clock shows 5 h 52 min
